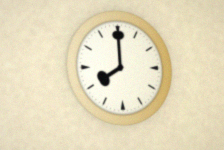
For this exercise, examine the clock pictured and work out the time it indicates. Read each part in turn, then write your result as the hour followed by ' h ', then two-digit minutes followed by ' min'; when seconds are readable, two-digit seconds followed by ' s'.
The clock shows 8 h 00 min
